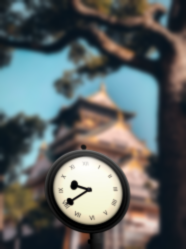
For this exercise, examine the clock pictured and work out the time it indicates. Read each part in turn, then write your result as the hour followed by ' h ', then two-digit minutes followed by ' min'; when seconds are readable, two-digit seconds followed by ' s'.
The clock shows 9 h 40 min
